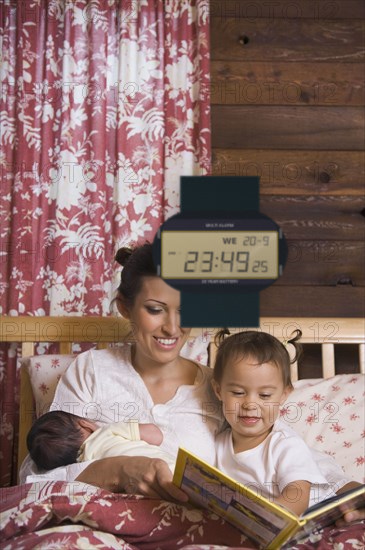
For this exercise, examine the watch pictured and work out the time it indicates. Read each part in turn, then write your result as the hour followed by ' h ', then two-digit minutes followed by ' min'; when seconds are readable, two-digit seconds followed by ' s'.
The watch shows 23 h 49 min 25 s
